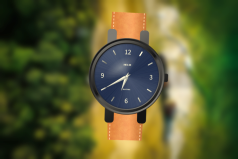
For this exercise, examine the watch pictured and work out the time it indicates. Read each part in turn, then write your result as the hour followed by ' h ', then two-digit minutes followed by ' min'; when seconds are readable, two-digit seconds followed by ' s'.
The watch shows 6 h 40 min
